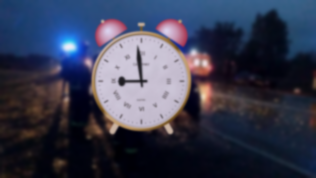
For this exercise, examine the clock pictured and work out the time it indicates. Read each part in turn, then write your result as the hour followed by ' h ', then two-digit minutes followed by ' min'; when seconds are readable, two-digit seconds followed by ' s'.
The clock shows 8 h 59 min
